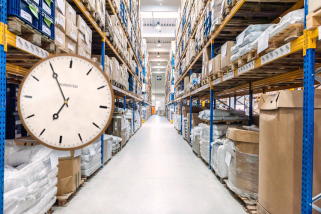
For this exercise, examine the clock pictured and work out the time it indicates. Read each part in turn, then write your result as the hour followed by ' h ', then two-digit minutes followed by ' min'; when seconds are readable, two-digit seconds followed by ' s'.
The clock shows 6 h 55 min
